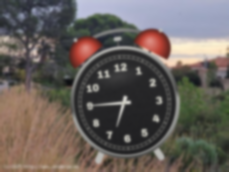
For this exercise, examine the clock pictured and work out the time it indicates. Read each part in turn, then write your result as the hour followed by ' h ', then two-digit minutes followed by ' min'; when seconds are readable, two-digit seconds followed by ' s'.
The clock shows 6 h 45 min
